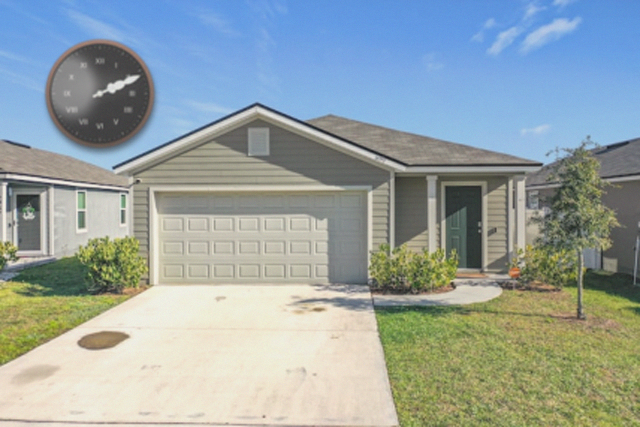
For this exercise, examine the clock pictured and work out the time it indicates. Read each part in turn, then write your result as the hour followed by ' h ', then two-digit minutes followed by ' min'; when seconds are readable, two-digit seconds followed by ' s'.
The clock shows 2 h 11 min
